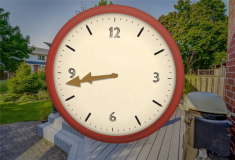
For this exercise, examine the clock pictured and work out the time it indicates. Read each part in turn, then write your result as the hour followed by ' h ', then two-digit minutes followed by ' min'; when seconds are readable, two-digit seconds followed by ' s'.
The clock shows 8 h 43 min
